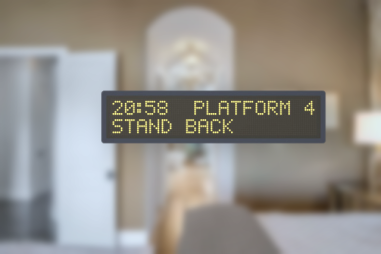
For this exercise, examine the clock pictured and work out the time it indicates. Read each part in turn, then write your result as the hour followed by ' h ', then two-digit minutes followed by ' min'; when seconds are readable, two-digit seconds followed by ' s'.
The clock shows 20 h 58 min
